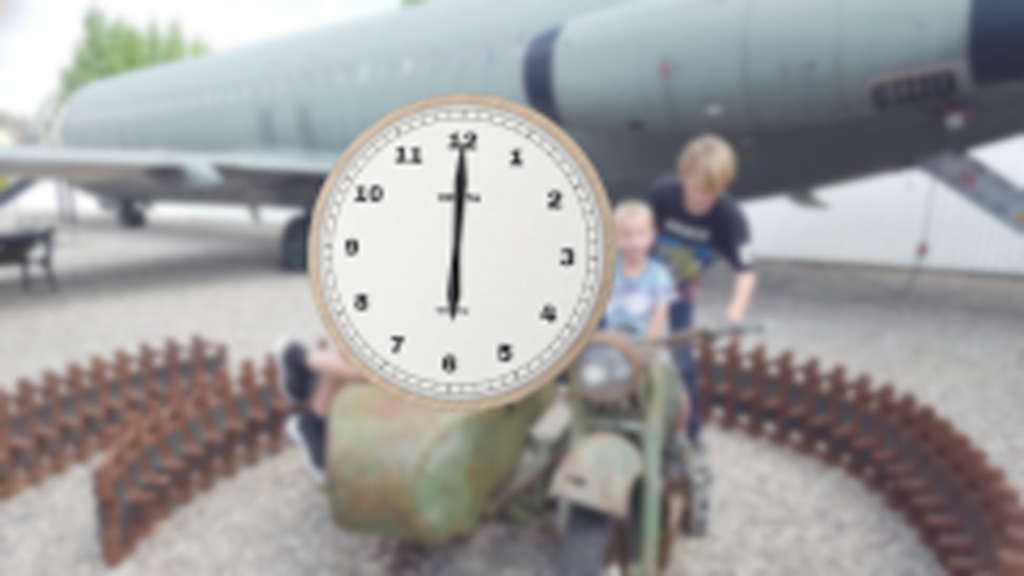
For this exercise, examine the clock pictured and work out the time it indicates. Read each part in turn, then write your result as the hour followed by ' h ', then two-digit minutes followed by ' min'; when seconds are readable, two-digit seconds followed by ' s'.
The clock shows 6 h 00 min
